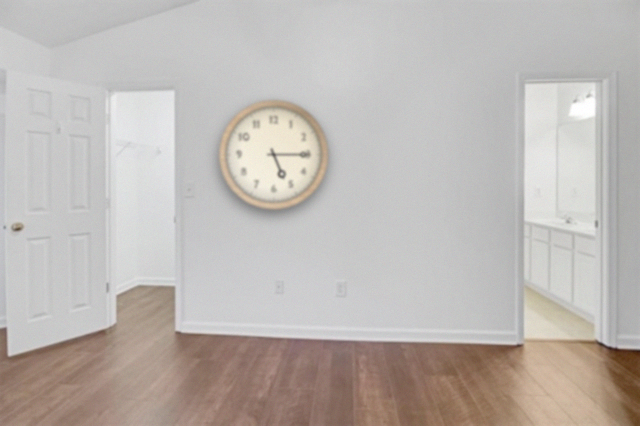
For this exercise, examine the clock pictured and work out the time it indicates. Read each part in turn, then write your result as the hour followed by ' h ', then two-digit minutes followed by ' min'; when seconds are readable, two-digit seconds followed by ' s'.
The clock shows 5 h 15 min
